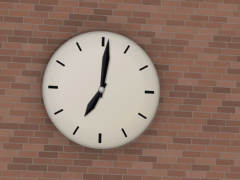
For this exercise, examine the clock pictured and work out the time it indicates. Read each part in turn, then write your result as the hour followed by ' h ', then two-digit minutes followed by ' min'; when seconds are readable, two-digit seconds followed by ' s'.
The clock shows 7 h 01 min
